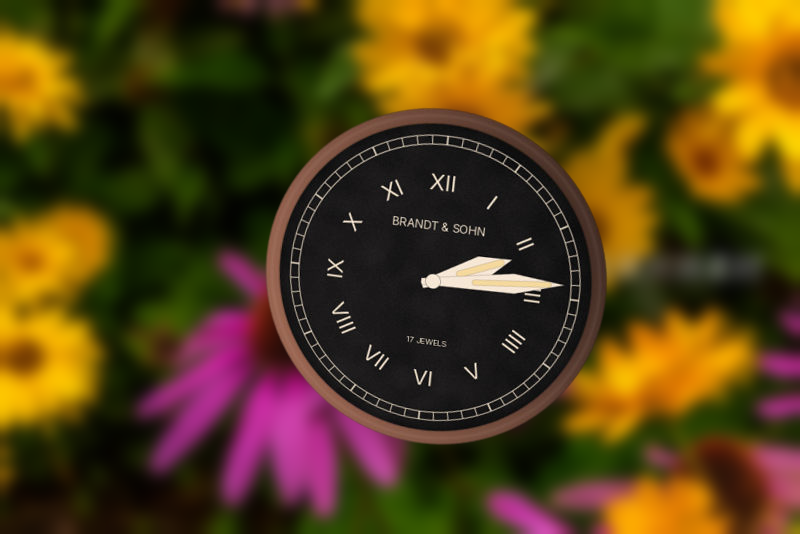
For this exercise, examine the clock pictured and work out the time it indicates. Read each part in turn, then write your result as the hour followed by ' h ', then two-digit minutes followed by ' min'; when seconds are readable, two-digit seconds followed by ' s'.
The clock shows 2 h 14 min
